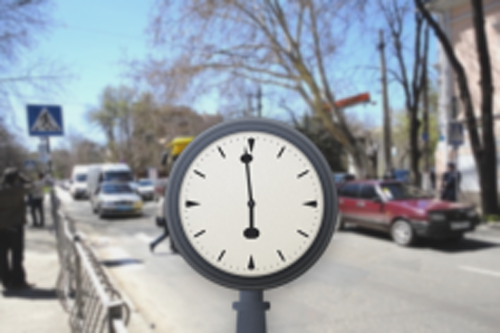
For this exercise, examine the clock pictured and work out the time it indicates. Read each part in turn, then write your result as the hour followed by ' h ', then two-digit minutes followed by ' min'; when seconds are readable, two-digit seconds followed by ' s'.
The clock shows 5 h 59 min
